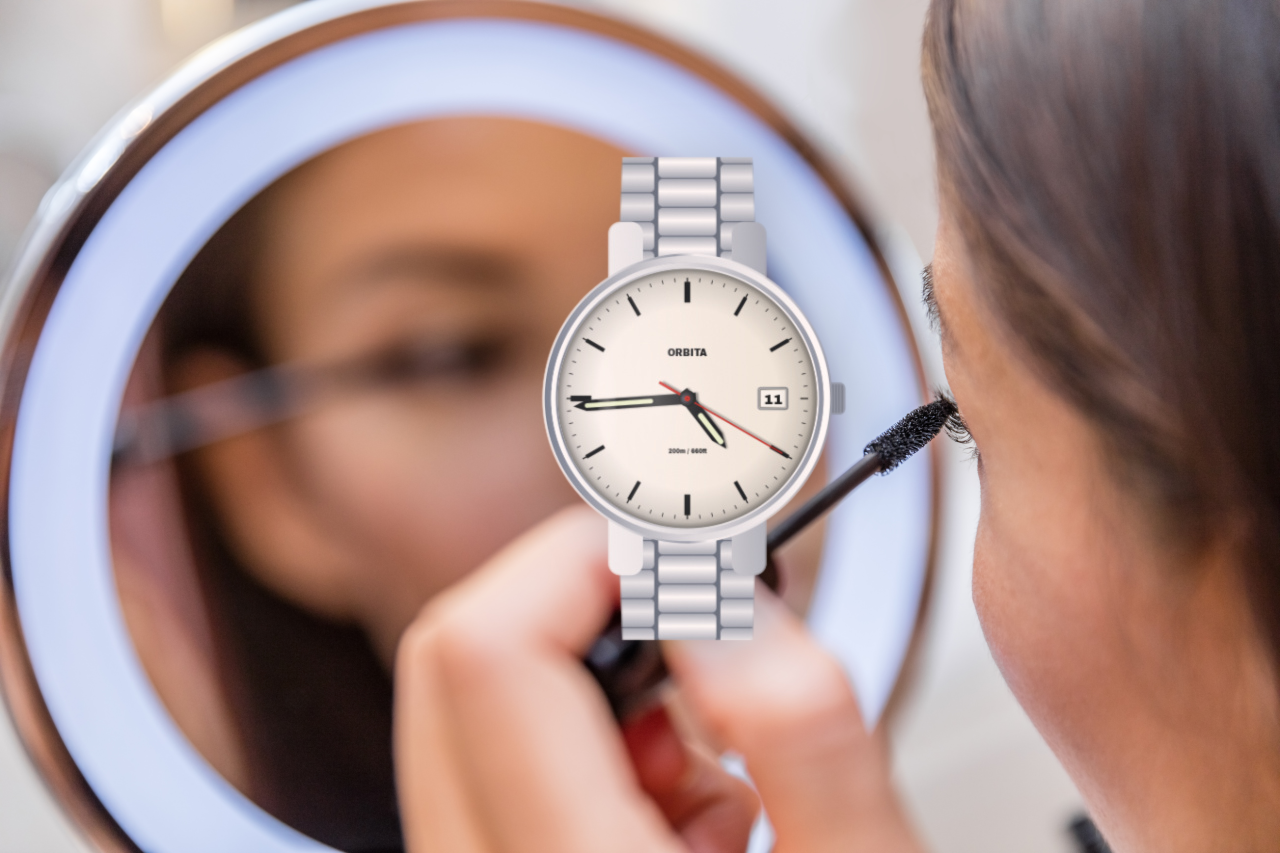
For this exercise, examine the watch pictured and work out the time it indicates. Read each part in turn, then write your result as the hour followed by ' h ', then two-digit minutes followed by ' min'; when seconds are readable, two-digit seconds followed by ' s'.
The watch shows 4 h 44 min 20 s
